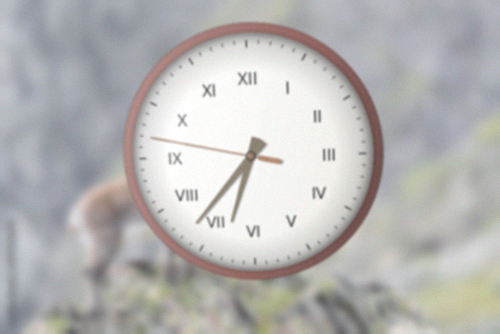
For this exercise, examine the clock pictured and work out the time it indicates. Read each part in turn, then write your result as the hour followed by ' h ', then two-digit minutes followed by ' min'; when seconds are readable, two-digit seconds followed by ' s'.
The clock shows 6 h 36 min 47 s
